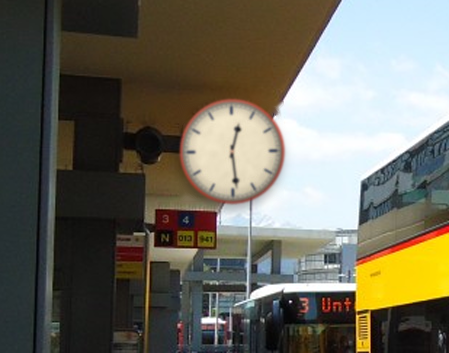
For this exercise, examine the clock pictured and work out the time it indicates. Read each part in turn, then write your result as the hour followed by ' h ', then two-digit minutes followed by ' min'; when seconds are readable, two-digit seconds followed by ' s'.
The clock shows 12 h 29 min
